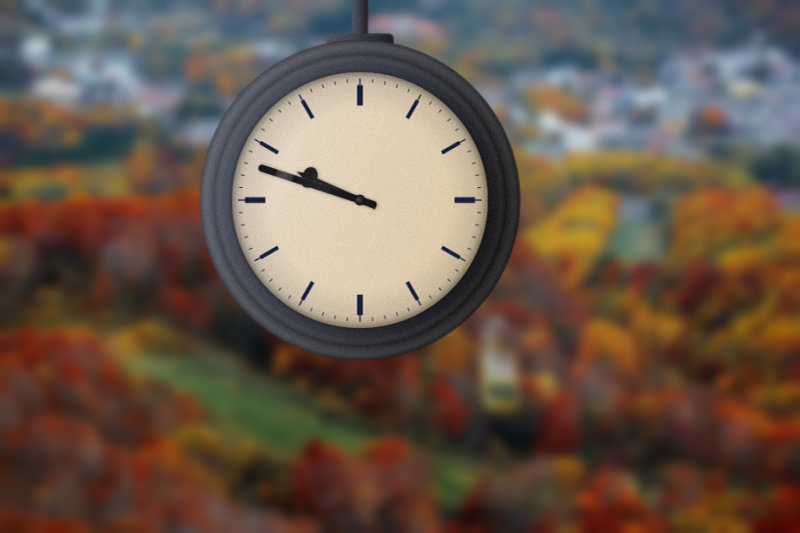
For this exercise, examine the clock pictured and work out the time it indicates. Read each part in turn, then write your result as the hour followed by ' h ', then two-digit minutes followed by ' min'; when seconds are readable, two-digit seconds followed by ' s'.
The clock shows 9 h 48 min
